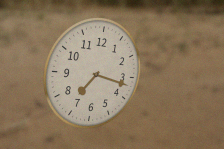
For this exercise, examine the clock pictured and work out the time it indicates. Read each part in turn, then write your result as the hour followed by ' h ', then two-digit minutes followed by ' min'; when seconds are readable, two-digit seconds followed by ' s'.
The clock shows 7 h 17 min
